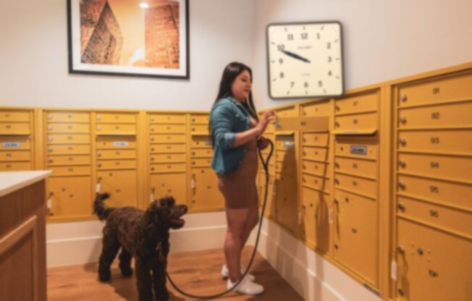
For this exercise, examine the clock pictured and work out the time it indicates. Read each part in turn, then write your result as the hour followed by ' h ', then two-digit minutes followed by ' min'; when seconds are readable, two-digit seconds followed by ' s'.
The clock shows 9 h 49 min
